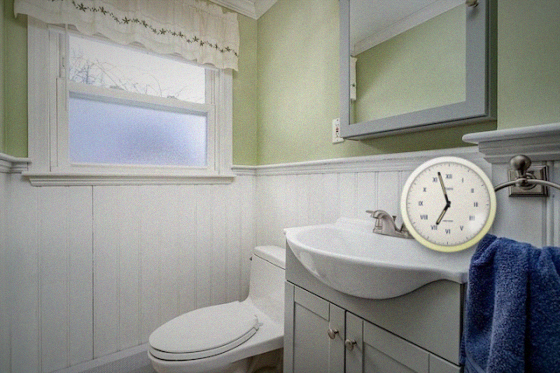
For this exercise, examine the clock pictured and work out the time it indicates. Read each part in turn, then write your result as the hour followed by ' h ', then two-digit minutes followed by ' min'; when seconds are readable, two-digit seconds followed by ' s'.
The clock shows 6 h 57 min
